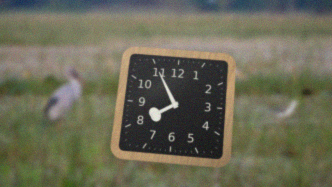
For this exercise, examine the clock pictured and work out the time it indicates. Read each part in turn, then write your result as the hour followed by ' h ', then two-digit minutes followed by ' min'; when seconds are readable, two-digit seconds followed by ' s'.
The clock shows 7 h 55 min
